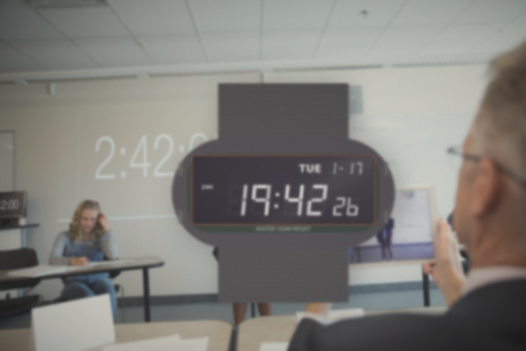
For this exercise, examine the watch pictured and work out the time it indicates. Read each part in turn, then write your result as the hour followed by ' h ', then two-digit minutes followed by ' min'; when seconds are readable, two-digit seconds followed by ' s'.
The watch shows 19 h 42 min 26 s
